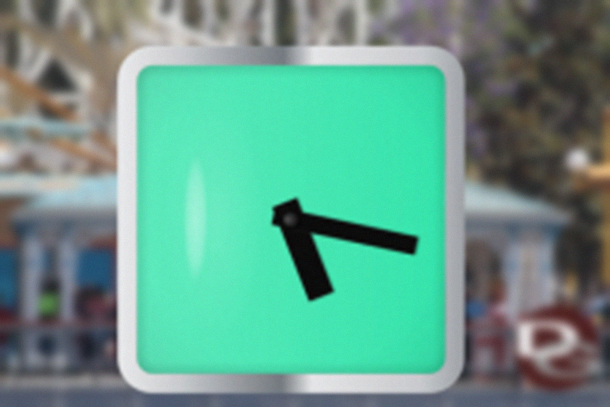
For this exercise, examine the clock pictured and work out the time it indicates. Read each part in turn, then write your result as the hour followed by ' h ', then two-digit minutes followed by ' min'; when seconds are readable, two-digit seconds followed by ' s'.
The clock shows 5 h 17 min
